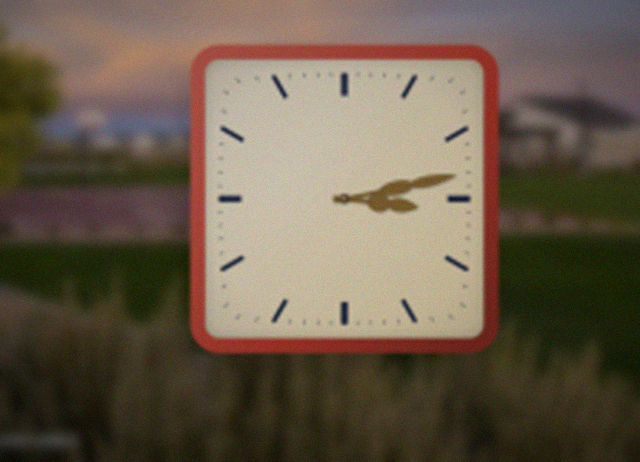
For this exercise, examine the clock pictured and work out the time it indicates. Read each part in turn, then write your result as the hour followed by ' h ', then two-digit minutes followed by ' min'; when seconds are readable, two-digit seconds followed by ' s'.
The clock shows 3 h 13 min
